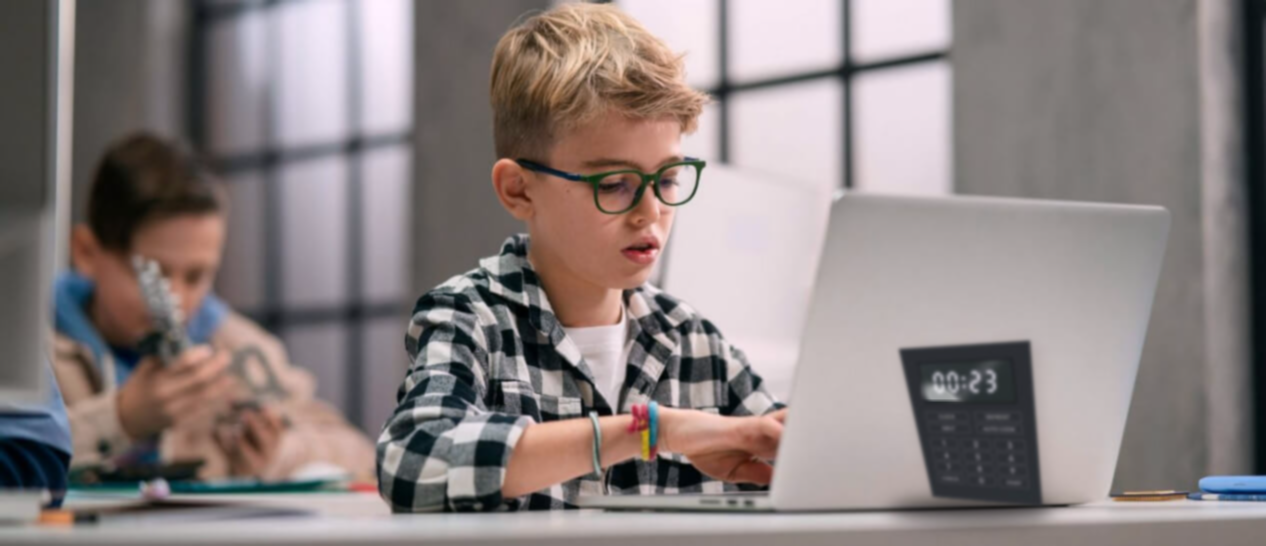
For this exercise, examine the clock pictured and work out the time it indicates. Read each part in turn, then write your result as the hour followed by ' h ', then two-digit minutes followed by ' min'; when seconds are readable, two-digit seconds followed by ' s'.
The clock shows 0 h 23 min
